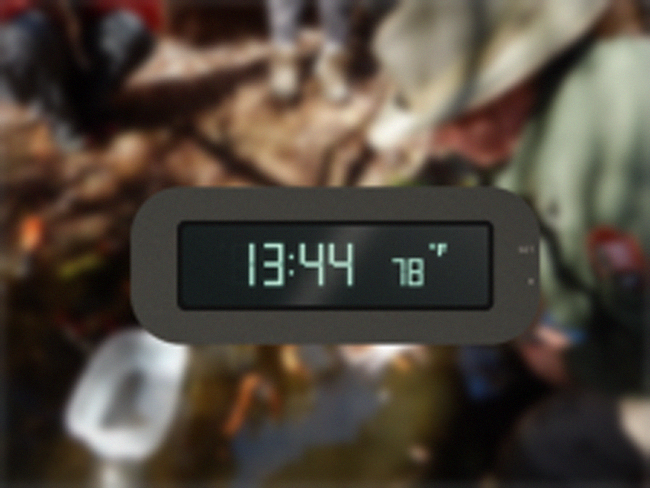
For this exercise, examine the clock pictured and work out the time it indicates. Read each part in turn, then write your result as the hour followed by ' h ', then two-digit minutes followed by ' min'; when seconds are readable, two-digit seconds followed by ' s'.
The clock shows 13 h 44 min
